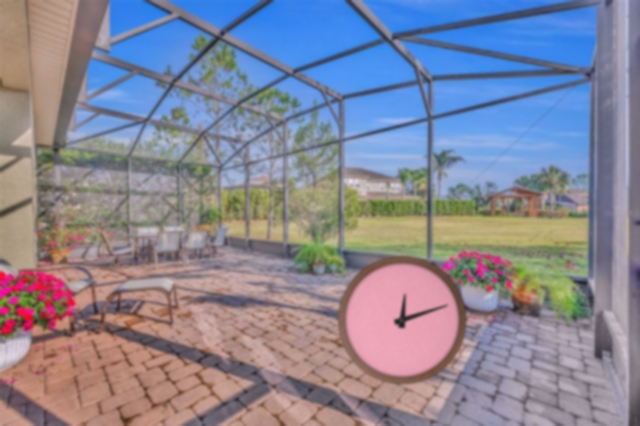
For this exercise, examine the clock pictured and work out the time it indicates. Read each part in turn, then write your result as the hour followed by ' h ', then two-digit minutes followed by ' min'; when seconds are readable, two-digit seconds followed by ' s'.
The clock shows 12 h 12 min
